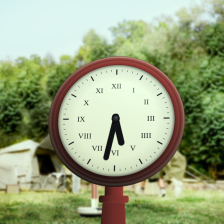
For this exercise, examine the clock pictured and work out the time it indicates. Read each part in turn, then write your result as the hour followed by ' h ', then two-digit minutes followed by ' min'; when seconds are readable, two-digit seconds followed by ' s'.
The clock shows 5 h 32 min
